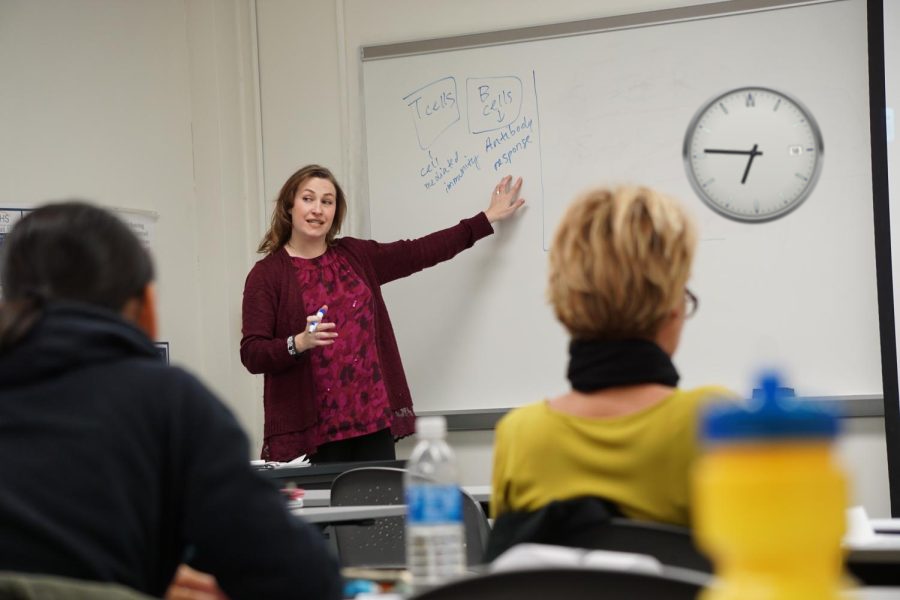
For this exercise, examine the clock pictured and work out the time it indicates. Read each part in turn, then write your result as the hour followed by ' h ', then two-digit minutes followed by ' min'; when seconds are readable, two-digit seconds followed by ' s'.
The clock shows 6 h 46 min
